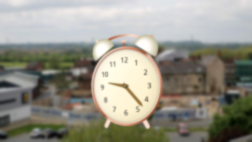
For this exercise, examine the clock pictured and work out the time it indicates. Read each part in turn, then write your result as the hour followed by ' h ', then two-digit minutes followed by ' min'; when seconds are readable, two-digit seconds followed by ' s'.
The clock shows 9 h 23 min
